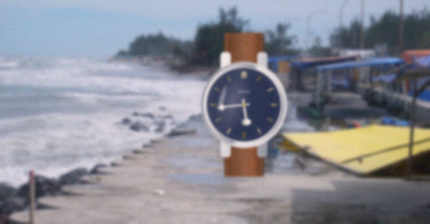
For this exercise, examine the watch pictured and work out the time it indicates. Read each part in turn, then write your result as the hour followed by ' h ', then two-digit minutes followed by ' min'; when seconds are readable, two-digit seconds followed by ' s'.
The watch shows 5 h 44 min
